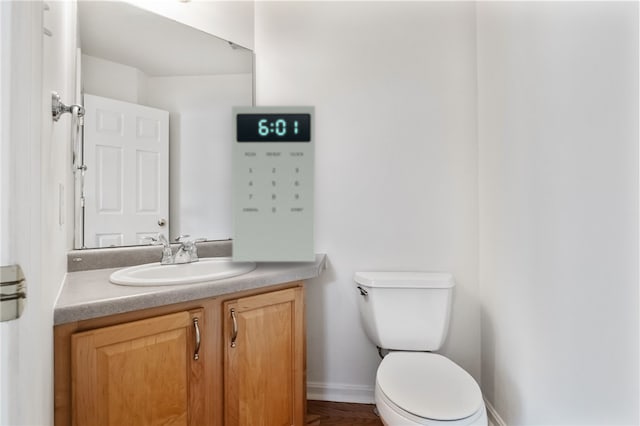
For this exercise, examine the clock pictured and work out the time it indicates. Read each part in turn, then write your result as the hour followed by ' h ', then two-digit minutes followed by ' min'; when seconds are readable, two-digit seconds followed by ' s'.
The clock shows 6 h 01 min
